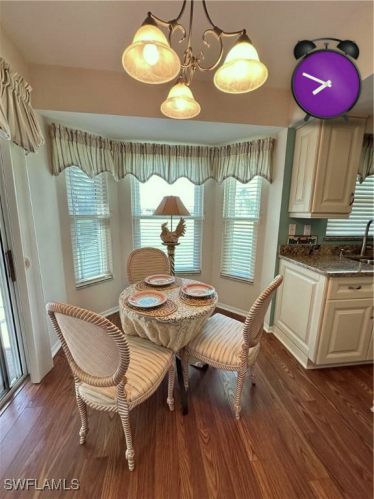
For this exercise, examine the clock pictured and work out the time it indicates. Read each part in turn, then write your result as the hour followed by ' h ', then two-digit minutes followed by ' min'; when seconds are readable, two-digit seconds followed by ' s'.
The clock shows 7 h 49 min
